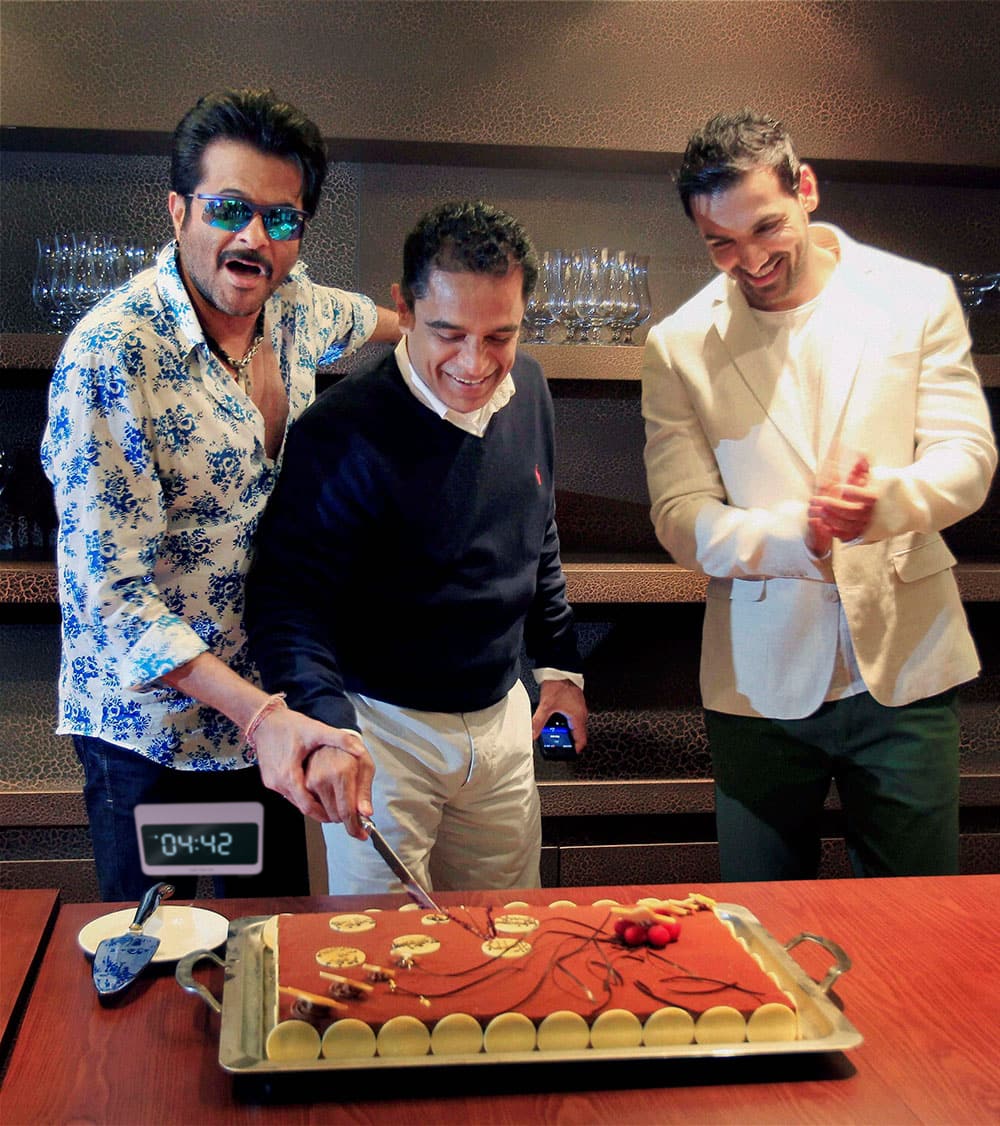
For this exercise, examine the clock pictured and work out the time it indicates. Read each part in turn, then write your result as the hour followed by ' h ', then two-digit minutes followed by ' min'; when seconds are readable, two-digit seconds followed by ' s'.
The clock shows 4 h 42 min
